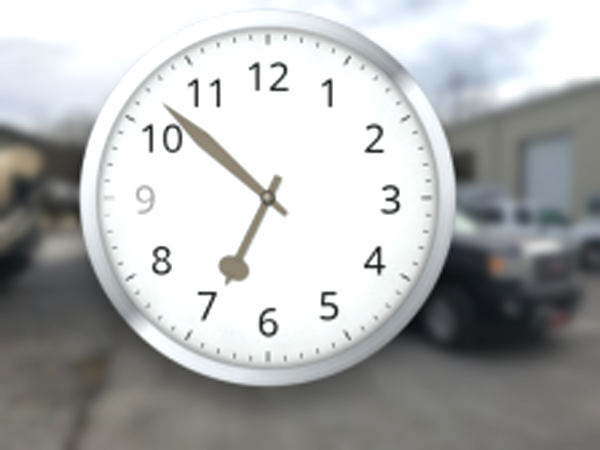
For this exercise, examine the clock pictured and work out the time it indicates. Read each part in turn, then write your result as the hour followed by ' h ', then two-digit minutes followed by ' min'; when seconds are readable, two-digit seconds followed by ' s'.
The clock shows 6 h 52 min
